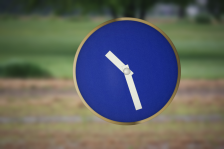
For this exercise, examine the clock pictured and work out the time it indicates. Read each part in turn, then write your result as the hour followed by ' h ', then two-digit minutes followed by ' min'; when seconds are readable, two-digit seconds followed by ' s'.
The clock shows 10 h 27 min
